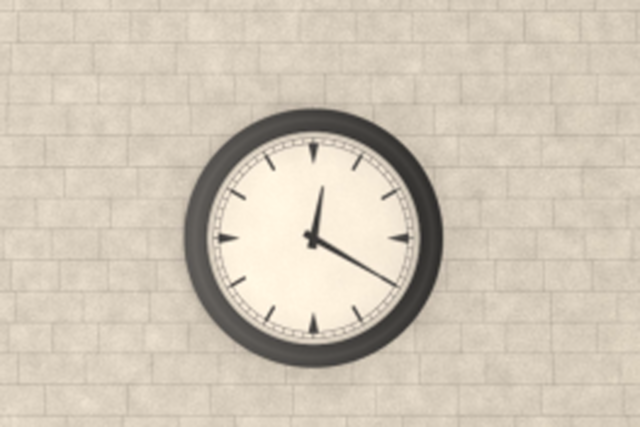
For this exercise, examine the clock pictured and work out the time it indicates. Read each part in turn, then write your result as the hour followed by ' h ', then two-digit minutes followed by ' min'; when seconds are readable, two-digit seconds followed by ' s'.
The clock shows 12 h 20 min
